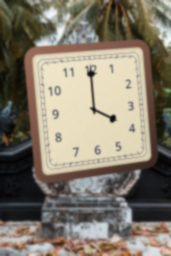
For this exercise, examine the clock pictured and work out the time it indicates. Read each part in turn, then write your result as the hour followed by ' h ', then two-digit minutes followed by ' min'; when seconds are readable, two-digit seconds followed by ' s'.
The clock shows 4 h 00 min
